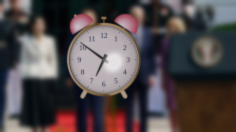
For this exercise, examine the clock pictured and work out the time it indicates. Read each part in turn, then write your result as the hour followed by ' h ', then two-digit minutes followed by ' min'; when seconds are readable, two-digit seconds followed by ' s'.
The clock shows 6 h 51 min
